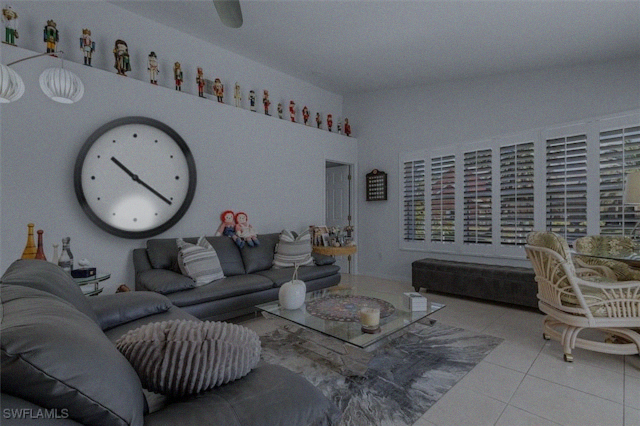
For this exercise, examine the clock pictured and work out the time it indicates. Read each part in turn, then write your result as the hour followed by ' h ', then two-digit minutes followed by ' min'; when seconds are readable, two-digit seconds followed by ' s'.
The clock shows 10 h 21 min
